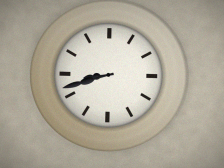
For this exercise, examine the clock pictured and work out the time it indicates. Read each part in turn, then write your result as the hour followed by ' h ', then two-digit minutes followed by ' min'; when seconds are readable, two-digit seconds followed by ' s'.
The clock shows 8 h 42 min
